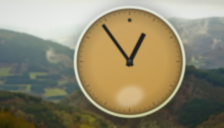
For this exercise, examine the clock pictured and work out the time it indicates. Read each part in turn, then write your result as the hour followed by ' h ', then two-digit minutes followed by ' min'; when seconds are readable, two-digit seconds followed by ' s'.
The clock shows 12 h 54 min
